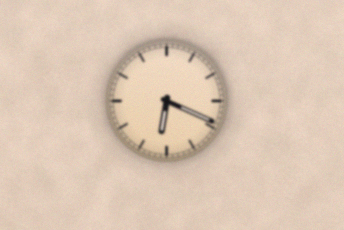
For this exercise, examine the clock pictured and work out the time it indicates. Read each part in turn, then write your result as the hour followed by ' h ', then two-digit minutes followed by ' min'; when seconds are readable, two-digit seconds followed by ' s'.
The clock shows 6 h 19 min
